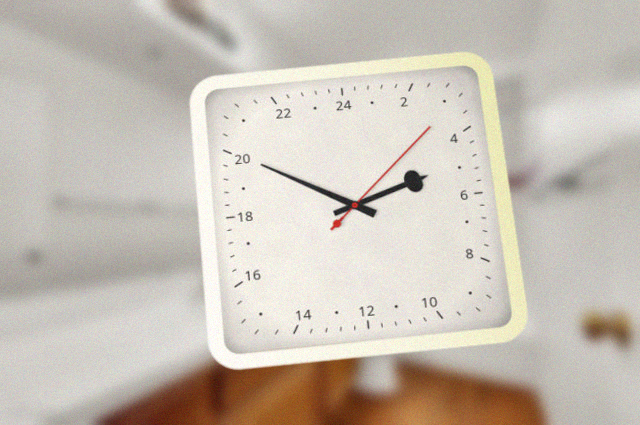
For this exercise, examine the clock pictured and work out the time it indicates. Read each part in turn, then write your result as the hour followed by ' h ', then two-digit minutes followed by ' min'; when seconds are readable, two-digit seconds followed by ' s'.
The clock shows 4 h 50 min 08 s
